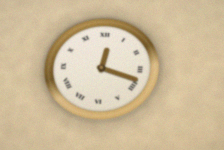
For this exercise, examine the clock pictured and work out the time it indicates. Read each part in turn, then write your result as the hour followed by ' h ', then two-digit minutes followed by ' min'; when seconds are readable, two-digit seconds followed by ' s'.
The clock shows 12 h 18 min
